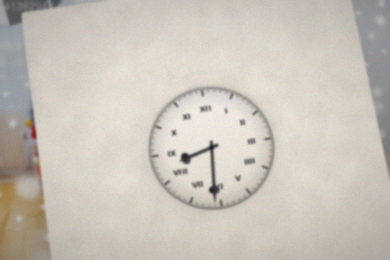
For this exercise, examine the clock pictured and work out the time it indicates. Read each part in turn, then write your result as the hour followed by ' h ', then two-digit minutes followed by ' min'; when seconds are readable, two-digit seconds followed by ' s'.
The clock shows 8 h 31 min
